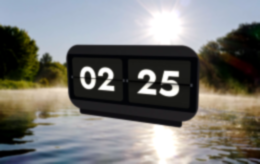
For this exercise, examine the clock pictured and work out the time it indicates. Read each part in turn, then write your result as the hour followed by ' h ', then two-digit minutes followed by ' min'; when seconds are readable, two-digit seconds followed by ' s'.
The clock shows 2 h 25 min
